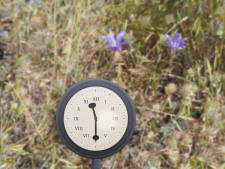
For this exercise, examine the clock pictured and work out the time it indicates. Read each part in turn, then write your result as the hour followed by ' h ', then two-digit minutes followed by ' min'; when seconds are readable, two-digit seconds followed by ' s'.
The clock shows 11 h 30 min
